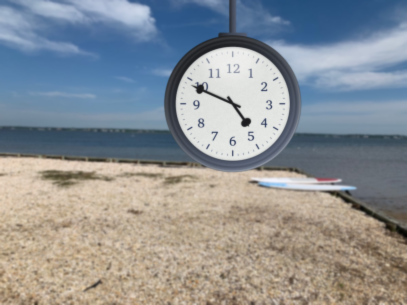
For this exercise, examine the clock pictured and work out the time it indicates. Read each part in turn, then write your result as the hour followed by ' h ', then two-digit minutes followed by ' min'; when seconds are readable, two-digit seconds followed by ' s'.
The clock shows 4 h 49 min
